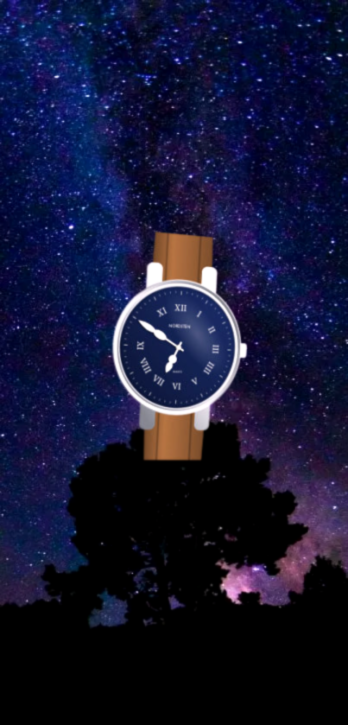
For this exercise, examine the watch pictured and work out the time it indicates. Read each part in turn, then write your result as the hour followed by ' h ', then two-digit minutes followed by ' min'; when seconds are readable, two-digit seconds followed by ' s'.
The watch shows 6 h 50 min
